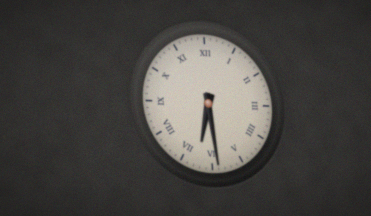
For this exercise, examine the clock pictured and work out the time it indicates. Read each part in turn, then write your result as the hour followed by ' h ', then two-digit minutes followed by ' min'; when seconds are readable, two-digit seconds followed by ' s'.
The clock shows 6 h 29 min
